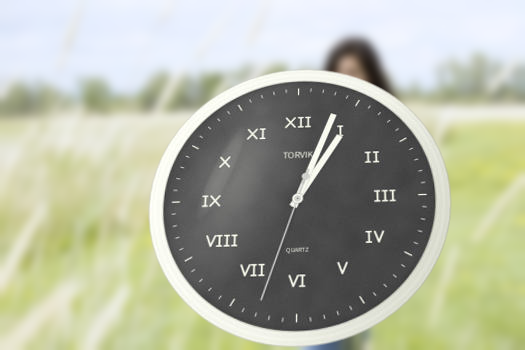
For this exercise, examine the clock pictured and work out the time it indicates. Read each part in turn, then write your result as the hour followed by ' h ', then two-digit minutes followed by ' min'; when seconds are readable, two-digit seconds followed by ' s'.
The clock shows 1 h 03 min 33 s
